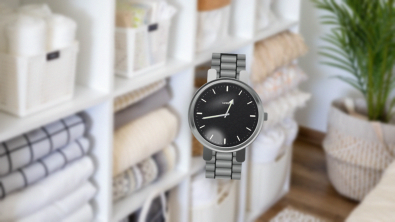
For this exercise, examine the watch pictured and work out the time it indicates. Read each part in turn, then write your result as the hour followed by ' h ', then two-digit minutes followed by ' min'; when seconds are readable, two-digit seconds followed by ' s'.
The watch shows 12 h 43 min
